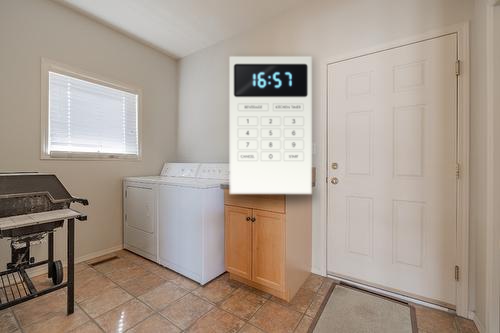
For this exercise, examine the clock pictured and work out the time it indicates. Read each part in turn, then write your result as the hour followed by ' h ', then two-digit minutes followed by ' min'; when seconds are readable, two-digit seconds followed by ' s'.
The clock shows 16 h 57 min
